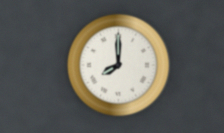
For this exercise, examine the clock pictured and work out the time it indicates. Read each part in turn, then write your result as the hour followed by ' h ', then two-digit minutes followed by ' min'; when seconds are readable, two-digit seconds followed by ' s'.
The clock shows 8 h 00 min
